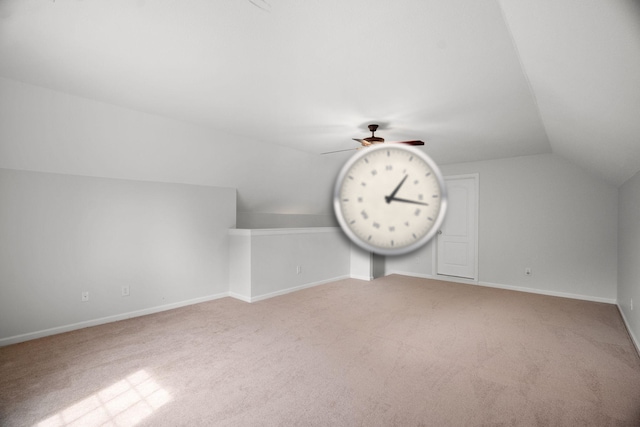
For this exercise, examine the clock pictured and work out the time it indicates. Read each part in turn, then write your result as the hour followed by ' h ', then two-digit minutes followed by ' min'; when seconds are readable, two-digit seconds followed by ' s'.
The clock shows 1 h 17 min
